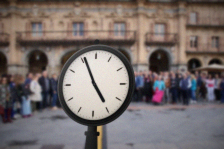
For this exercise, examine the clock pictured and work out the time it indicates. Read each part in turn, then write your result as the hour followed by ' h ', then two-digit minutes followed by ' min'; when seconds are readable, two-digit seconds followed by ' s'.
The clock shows 4 h 56 min
